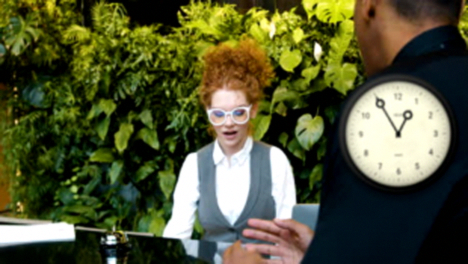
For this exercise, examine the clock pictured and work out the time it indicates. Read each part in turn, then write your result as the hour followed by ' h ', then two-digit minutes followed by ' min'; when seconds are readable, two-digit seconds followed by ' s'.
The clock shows 12 h 55 min
